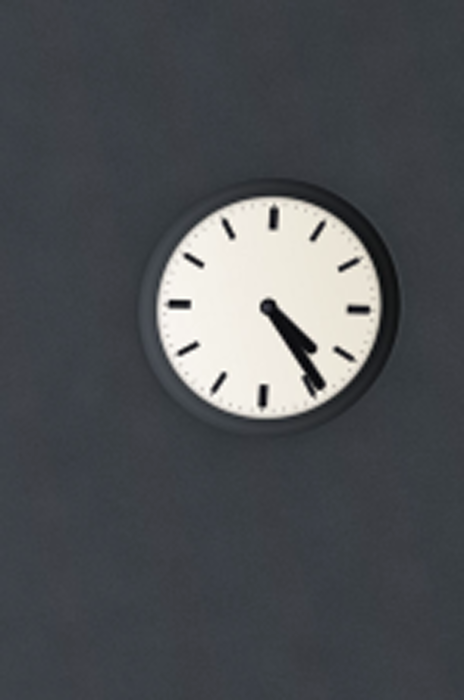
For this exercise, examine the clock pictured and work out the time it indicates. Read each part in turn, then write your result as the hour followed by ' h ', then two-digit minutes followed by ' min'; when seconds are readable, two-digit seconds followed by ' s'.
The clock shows 4 h 24 min
